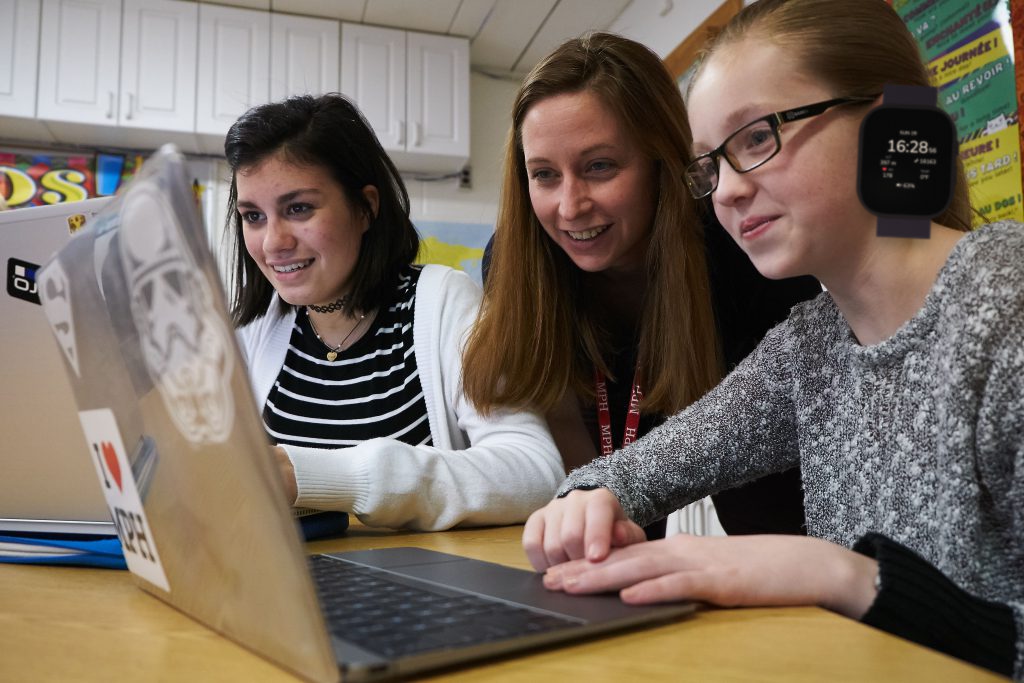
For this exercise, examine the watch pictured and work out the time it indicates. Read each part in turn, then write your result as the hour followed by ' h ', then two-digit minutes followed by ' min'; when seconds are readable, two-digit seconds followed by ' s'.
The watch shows 16 h 28 min
